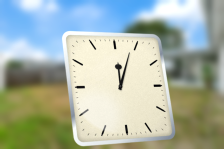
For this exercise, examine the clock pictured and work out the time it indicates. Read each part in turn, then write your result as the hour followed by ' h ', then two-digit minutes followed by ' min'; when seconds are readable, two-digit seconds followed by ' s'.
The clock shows 12 h 04 min
